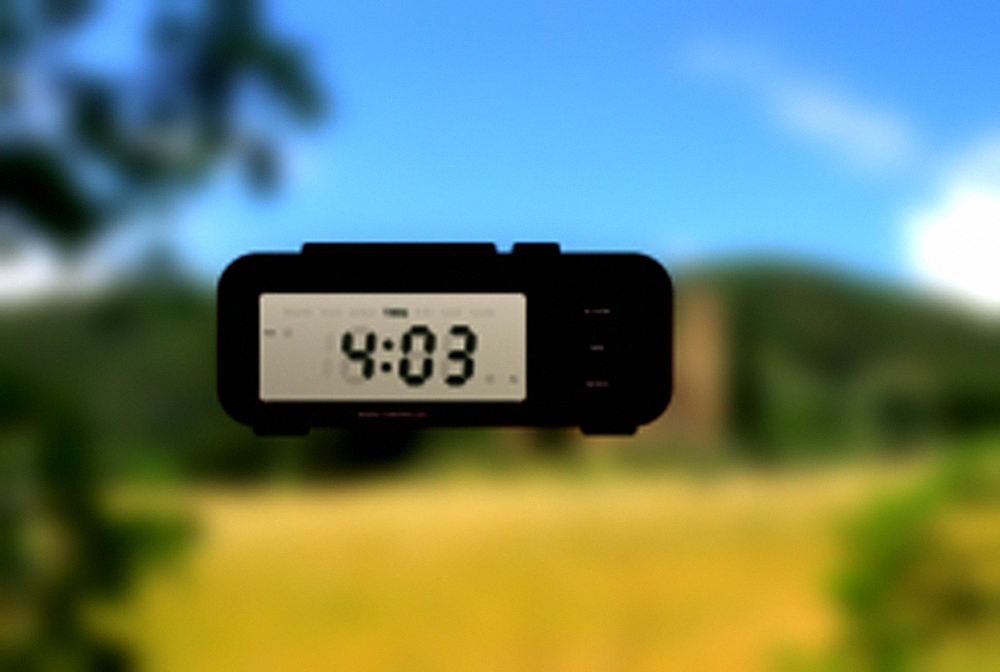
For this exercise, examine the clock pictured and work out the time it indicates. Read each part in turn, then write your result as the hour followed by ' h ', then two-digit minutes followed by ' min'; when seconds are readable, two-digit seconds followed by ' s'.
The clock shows 4 h 03 min
